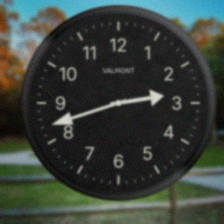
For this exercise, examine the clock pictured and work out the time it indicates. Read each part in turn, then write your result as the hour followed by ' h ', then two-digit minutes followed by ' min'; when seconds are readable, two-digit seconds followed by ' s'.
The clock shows 2 h 42 min
